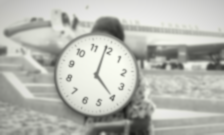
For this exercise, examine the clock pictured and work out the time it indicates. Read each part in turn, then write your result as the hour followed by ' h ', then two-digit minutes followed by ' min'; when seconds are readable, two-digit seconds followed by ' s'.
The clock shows 3 h 59 min
